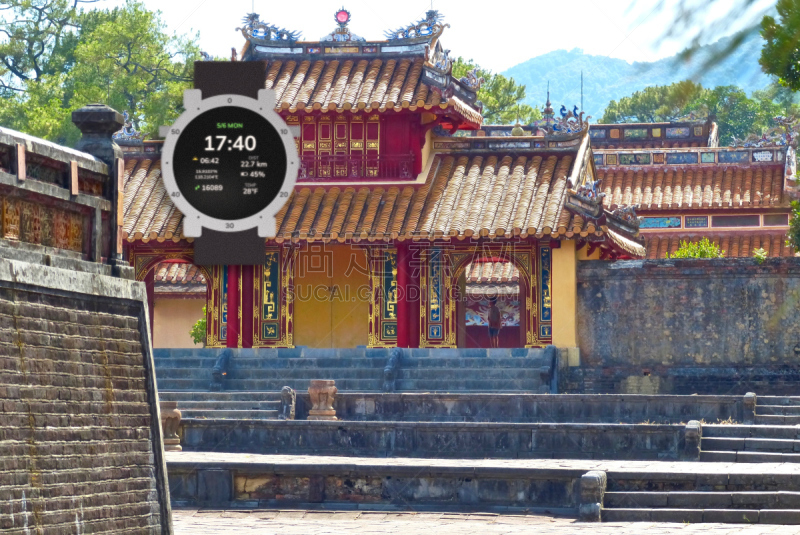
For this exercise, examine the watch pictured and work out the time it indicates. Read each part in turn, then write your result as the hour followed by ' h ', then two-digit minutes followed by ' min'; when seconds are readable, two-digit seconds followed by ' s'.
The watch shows 17 h 40 min
